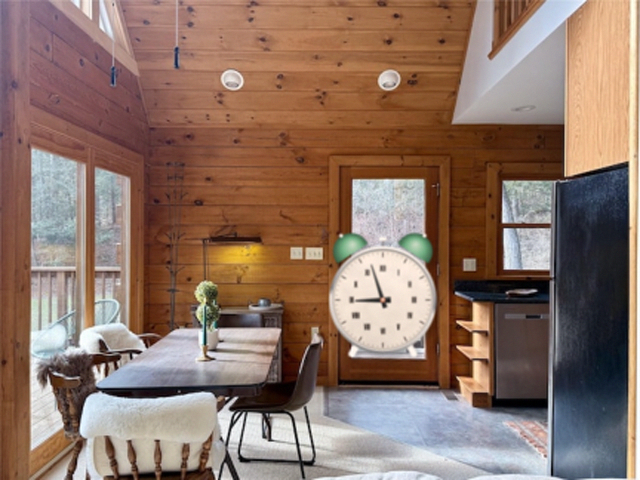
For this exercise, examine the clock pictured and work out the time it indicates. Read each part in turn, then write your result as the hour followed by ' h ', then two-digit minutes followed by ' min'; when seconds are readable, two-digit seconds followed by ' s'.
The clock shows 8 h 57 min
